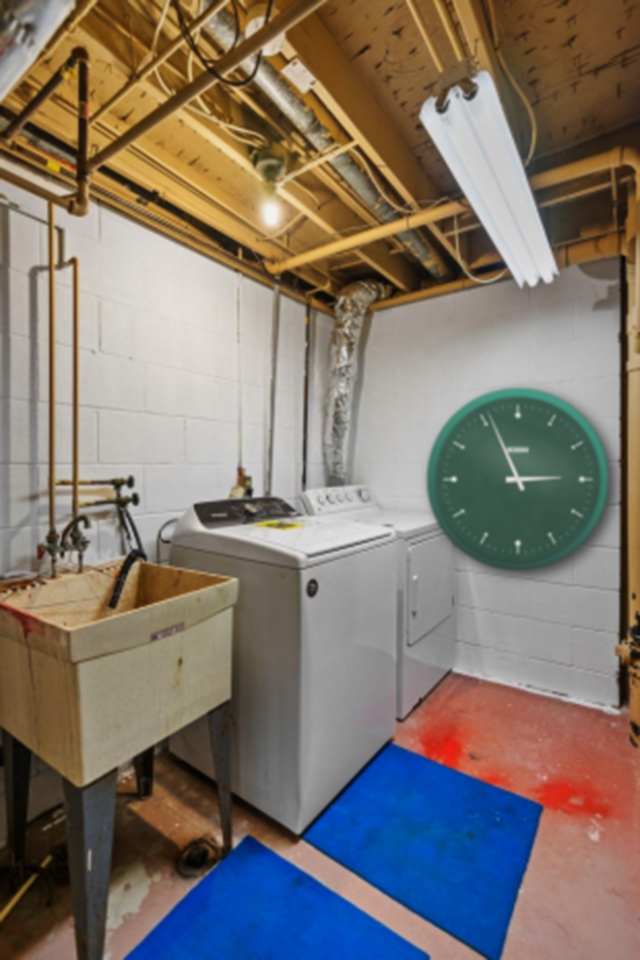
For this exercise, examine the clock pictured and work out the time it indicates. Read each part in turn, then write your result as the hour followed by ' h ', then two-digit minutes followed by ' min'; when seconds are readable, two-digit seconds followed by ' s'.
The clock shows 2 h 56 min
